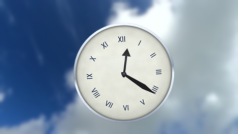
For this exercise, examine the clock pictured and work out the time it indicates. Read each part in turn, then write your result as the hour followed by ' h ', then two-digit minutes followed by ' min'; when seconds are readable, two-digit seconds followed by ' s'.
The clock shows 12 h 21 min
